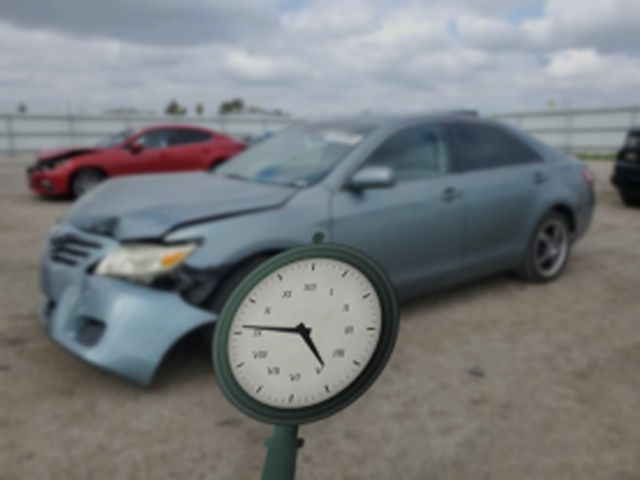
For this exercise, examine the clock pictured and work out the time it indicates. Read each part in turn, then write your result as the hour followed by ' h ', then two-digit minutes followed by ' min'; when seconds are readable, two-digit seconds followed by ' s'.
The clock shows 4 h 46 min
